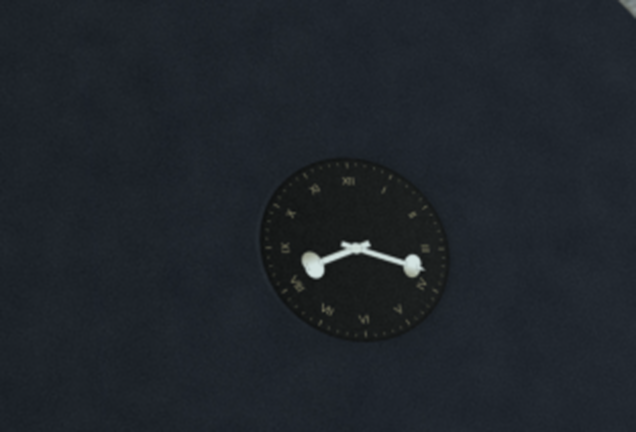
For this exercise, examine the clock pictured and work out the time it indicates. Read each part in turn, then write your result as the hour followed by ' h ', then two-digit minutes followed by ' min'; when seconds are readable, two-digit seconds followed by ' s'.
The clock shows 8 h 18 min
